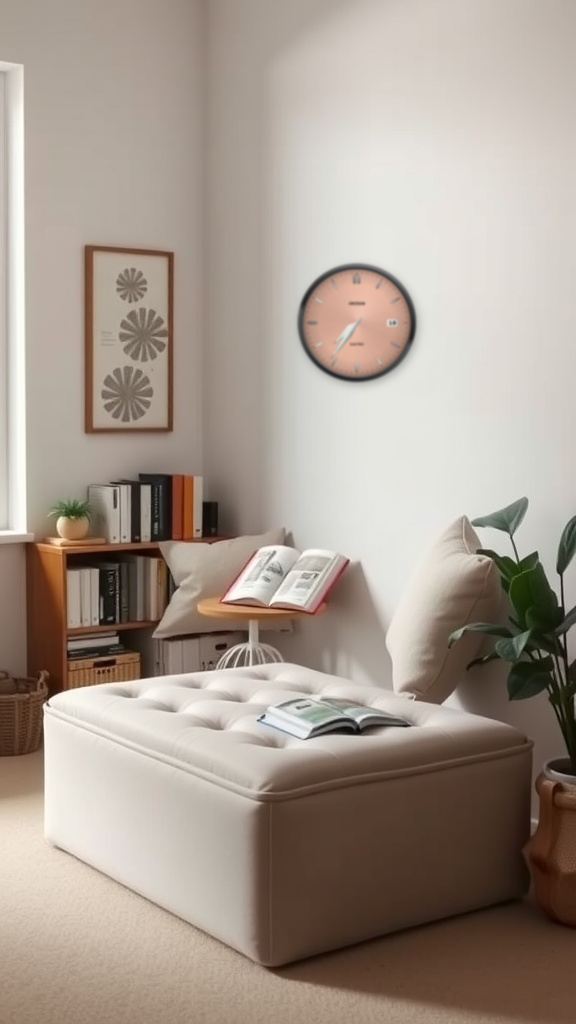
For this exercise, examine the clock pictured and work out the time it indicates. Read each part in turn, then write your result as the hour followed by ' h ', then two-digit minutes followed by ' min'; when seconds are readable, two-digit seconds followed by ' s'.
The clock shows 7 h 36 min
